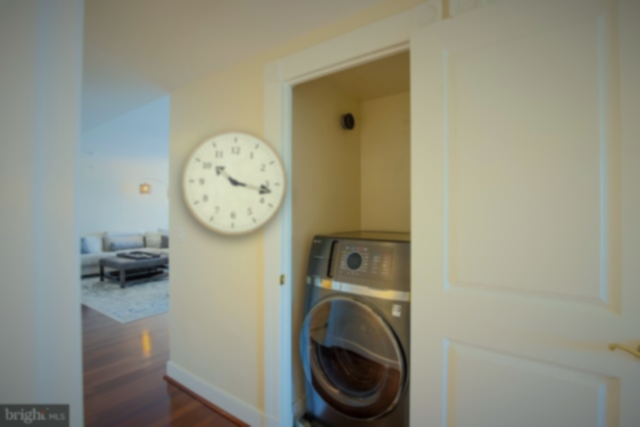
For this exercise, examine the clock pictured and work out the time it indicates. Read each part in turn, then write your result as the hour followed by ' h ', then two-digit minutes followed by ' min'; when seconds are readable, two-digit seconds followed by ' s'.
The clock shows 10 h 17 min
